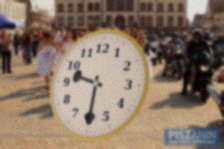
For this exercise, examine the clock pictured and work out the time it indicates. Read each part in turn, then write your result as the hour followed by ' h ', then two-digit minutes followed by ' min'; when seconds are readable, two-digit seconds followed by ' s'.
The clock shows 9 h 30 min
